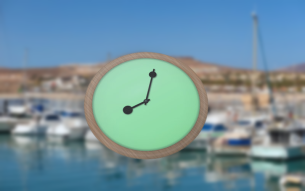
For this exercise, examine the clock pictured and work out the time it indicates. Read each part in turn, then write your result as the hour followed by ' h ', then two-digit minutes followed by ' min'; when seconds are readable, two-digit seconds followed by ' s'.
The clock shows 8 h 02 min
